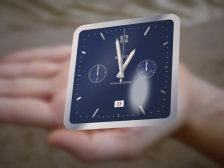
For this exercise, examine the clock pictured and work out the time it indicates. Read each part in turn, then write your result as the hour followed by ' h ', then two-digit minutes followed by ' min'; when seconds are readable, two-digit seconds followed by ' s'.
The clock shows 12 h 58 min
